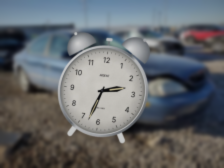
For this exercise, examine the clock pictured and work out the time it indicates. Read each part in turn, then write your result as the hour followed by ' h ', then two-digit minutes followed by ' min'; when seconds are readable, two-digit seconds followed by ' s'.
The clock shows 2 h 33 min
